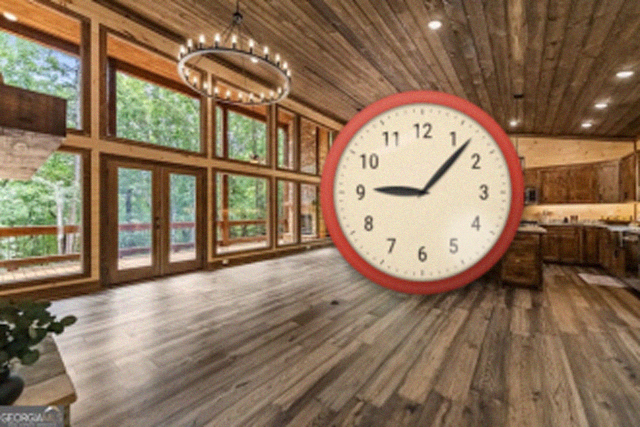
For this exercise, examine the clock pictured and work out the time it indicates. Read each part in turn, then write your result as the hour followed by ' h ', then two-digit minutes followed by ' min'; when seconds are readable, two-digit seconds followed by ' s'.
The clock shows 9 h 07 min
